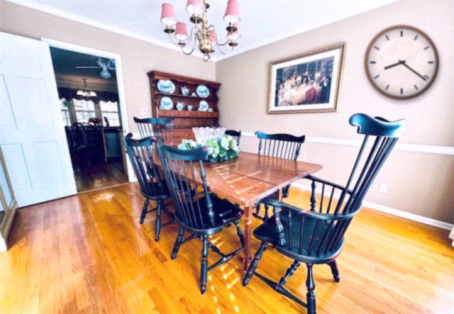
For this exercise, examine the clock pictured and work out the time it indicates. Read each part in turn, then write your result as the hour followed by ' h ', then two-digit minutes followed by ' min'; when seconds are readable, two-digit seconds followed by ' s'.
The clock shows 8 h 21 min
